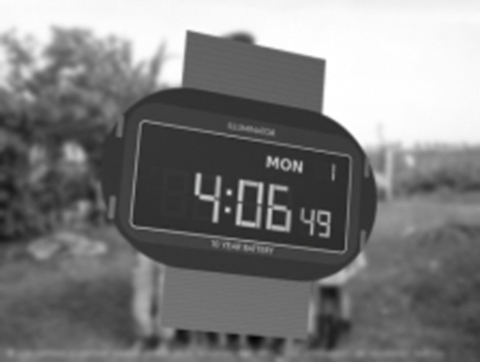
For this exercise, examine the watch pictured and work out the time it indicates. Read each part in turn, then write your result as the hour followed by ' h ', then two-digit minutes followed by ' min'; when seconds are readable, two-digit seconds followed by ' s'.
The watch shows 4 h 06 min 49 s
